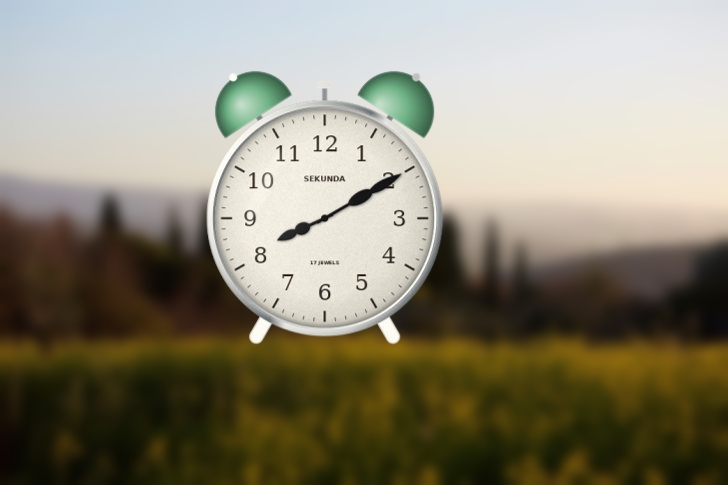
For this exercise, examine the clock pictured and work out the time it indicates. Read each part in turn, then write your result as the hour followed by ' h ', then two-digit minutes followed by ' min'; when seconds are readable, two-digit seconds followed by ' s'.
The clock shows 8 h 10 min
